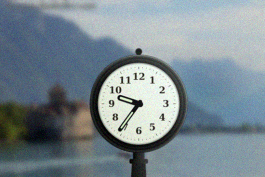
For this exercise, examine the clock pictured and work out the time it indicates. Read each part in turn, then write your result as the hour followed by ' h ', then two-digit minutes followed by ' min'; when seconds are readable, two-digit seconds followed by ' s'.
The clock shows 9 h 36 min
